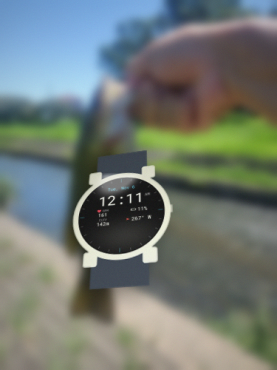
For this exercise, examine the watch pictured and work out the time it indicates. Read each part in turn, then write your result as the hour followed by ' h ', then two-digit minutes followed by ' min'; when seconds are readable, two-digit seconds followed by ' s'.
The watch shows 12 h 11 min
